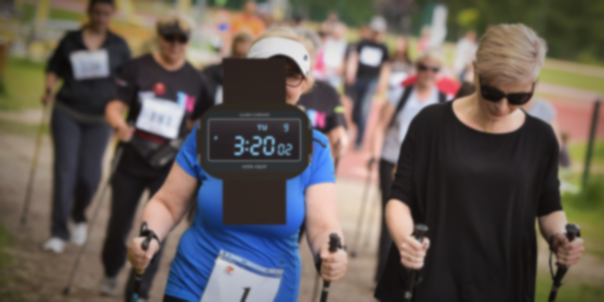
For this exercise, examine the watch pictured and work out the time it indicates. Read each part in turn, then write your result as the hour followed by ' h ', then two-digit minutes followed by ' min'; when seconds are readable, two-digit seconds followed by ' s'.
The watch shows 3 h 20 min
